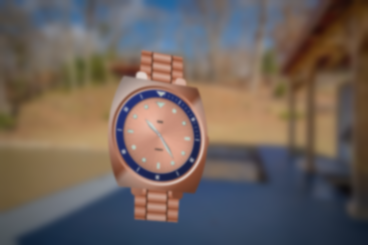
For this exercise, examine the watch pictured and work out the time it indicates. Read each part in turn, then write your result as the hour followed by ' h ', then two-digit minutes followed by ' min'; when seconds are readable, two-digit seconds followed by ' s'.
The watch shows 10 h 24 min
